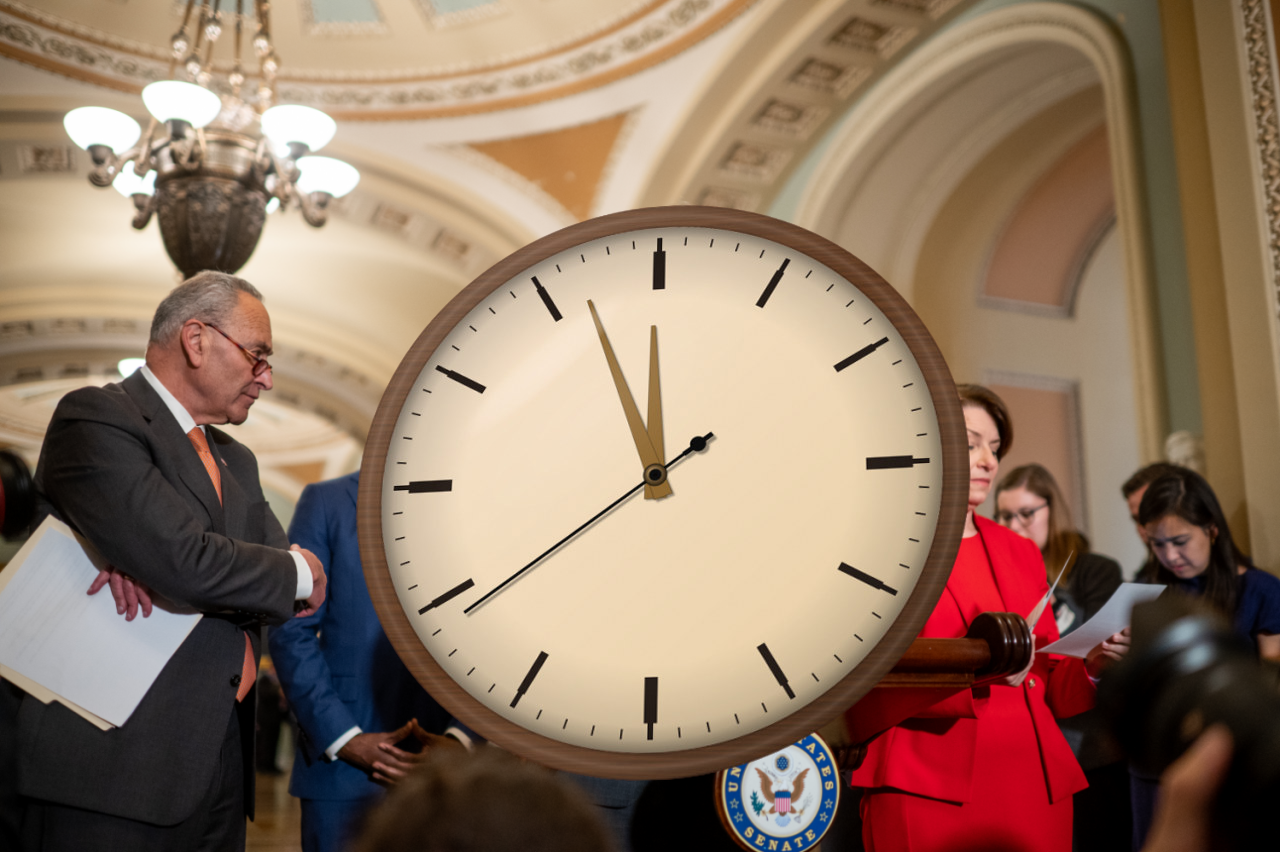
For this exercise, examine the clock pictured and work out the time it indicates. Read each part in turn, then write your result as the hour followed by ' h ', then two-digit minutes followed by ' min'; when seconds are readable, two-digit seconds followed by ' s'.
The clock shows 11 h 56 min 39 s
